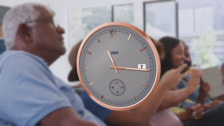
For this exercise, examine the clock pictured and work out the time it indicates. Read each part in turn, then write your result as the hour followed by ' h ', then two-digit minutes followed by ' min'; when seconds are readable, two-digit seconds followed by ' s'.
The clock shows 11 h 16 min
